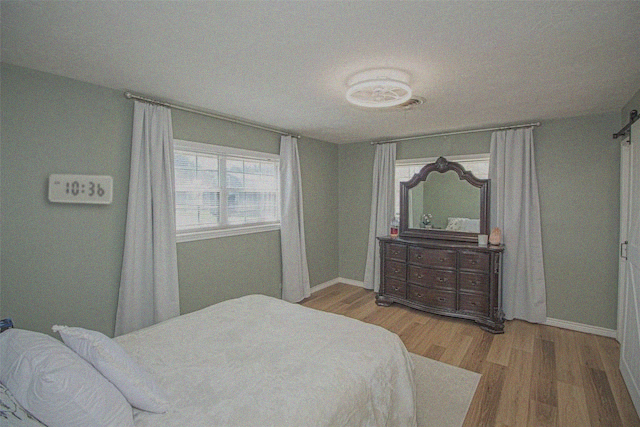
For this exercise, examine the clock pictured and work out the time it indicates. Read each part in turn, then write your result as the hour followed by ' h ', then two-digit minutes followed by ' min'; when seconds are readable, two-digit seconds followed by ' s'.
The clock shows 10 h 36 min
